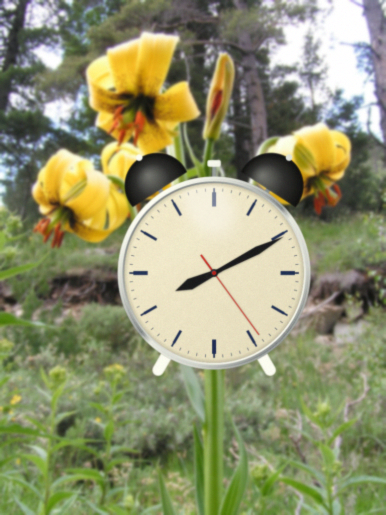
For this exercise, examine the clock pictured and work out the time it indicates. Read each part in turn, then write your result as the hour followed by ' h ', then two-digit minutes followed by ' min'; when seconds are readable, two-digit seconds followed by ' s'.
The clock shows 8 h 10 min 24 s
